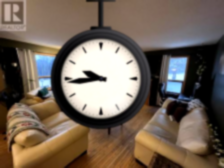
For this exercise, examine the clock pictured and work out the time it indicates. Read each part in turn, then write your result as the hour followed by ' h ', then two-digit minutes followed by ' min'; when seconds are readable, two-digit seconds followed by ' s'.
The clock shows 9 h 44 min
